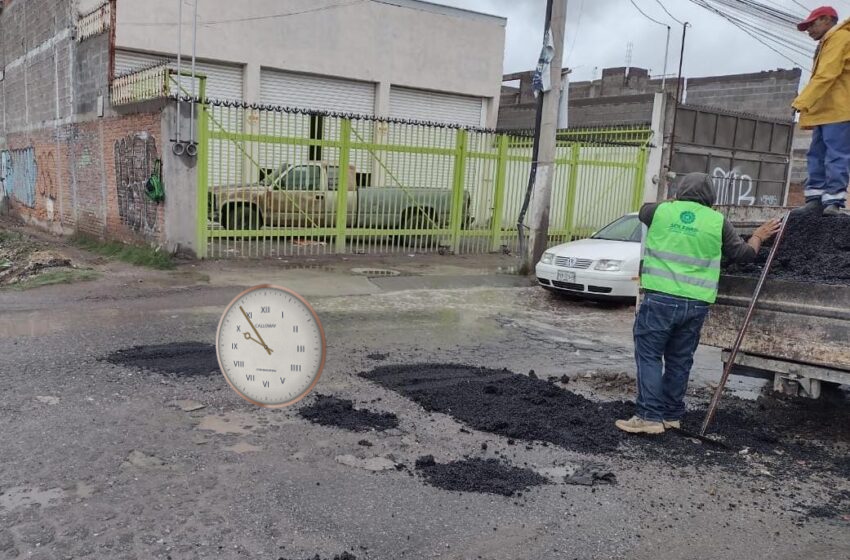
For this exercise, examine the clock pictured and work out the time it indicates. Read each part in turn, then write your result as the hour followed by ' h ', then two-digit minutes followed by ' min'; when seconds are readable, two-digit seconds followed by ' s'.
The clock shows 9 h 54 min
